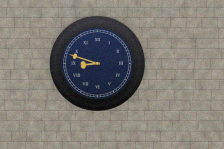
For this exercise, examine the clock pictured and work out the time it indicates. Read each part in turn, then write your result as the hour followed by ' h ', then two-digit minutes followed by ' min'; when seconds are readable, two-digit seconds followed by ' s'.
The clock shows 8 h 48 min
